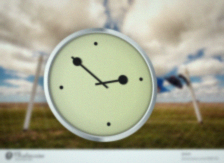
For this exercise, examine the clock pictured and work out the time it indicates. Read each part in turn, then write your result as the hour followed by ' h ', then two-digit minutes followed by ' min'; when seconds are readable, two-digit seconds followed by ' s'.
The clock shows 2 h 53 min
